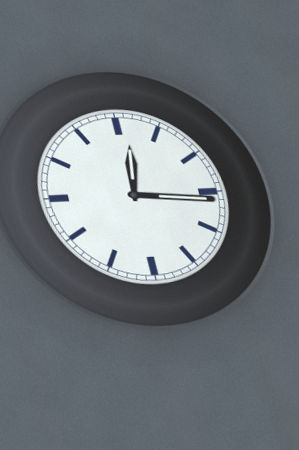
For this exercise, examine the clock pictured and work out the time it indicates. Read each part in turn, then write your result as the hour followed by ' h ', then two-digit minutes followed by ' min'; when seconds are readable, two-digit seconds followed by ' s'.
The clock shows 12 h 16 min
